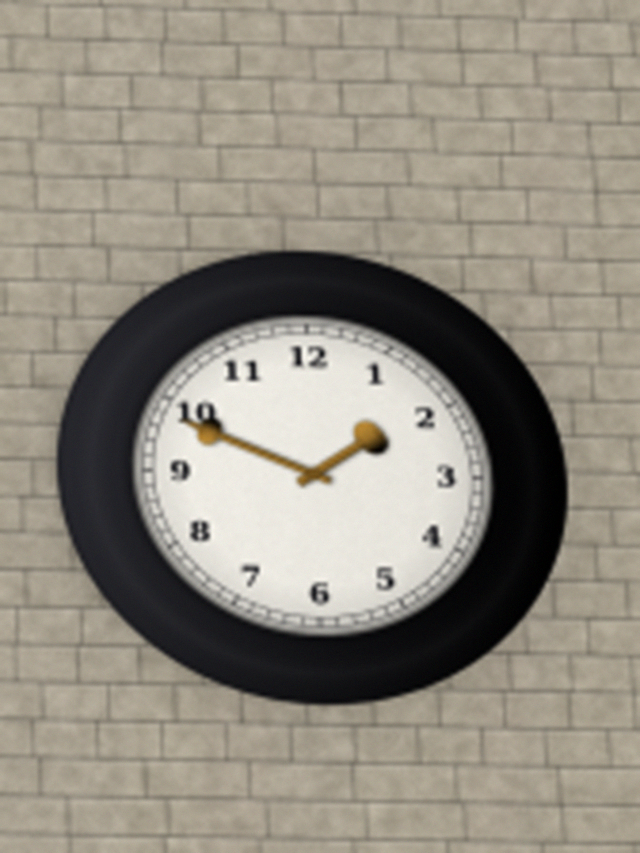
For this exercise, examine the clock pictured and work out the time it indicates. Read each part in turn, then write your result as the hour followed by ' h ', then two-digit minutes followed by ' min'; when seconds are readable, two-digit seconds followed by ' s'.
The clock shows 1 h 49 min
